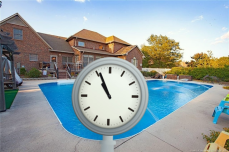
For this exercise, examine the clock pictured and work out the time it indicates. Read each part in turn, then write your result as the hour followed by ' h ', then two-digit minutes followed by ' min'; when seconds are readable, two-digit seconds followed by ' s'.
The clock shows 10 h 56 min
